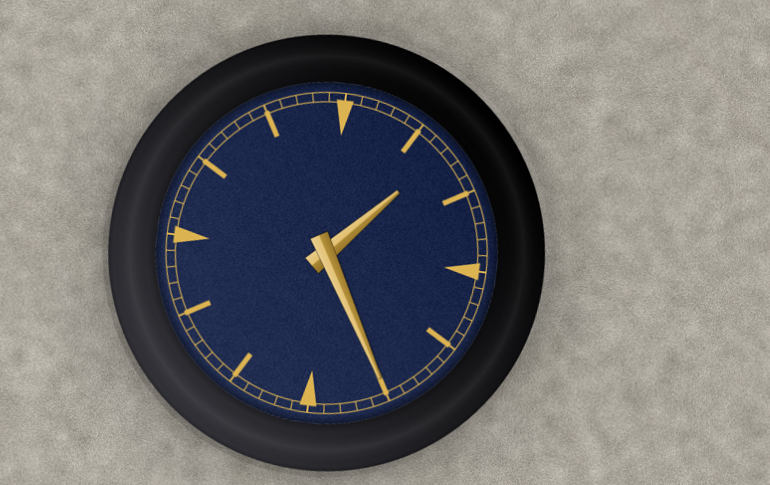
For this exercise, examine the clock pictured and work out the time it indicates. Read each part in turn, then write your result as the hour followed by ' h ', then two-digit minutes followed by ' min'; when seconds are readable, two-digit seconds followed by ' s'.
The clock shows 1 h 25 min
